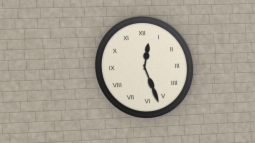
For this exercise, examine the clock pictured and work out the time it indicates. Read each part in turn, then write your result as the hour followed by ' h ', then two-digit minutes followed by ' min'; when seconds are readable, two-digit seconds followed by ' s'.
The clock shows 12 h 27 min
